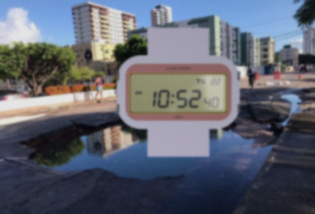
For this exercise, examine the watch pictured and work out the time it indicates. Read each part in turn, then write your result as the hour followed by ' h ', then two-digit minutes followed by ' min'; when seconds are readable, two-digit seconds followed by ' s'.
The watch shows 10 h 52 min 40 s
